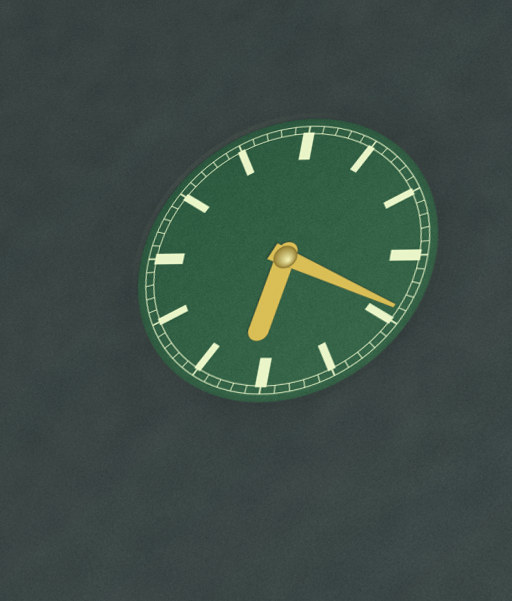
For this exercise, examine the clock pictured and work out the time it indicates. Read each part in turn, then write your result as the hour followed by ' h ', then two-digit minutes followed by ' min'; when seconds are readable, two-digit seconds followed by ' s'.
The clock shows 6 h 19 min
